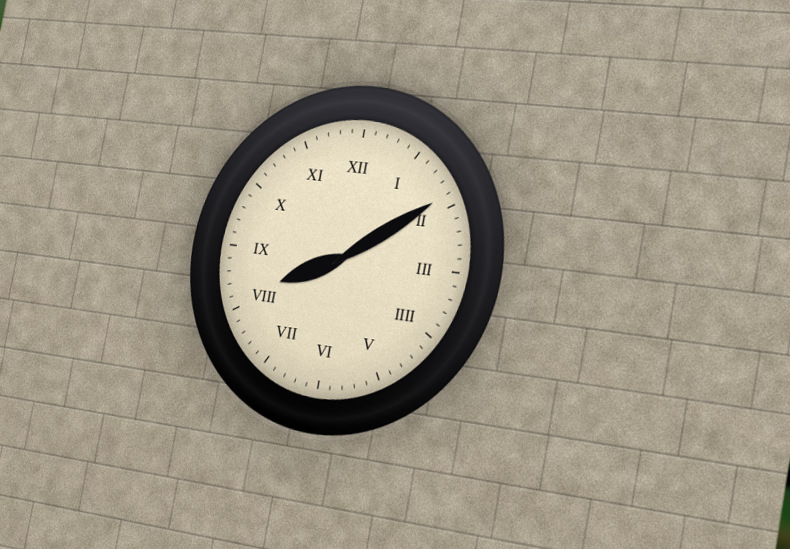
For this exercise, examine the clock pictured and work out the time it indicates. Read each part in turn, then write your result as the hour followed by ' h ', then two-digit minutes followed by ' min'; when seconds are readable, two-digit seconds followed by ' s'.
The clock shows 8 h 09 min
